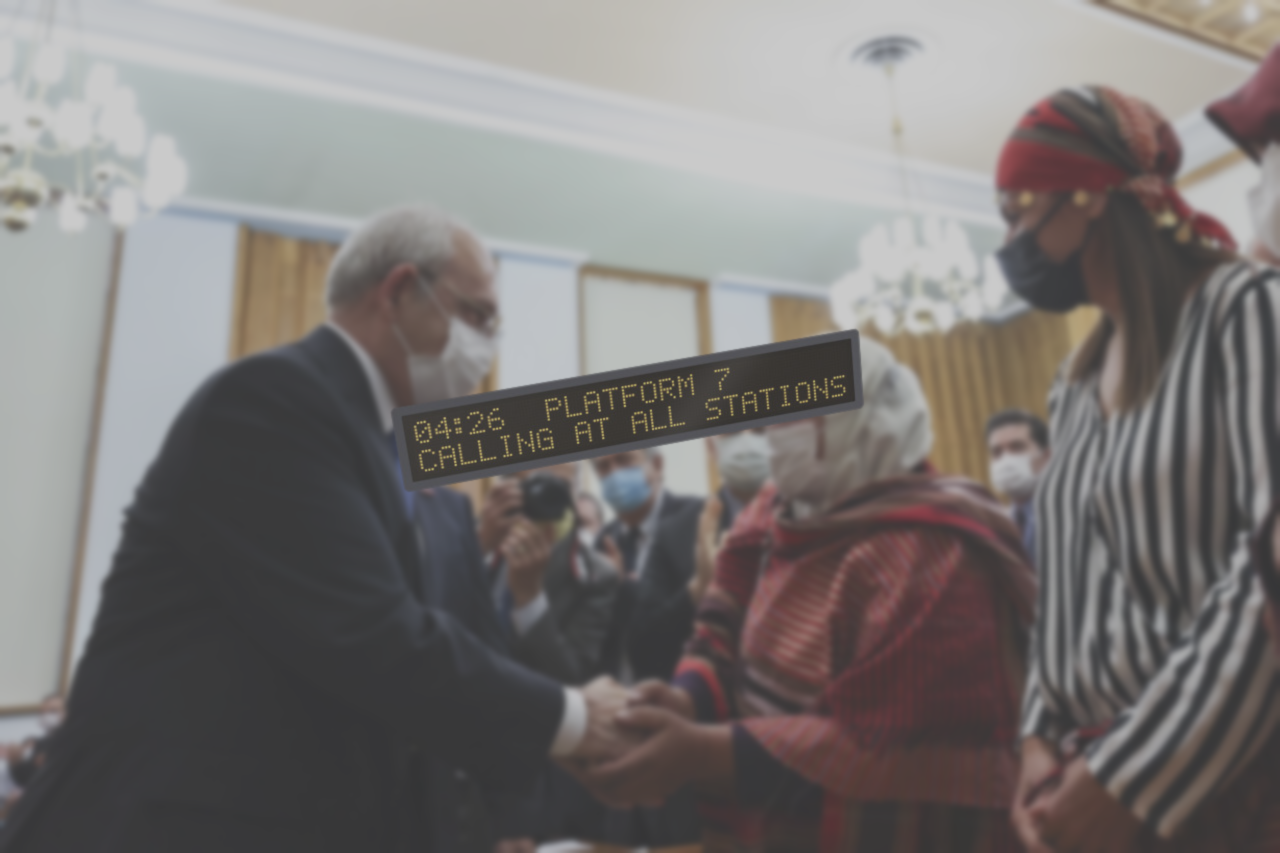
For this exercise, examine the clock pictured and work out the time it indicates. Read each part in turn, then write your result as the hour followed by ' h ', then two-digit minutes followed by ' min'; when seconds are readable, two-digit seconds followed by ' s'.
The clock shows 4 h 26 min
